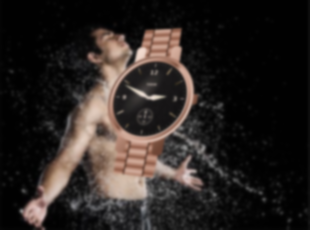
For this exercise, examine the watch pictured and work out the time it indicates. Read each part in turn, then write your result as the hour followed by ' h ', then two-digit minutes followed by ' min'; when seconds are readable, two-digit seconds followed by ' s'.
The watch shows 2 h 49 min
